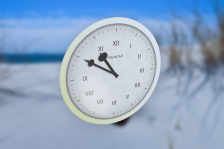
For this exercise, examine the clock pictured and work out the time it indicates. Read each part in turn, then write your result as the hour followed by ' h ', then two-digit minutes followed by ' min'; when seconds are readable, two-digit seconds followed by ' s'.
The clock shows 10 h 50 min
